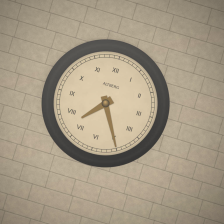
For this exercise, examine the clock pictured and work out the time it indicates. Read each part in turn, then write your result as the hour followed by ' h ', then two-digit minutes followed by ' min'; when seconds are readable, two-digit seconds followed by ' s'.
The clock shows 7 h 25 min
